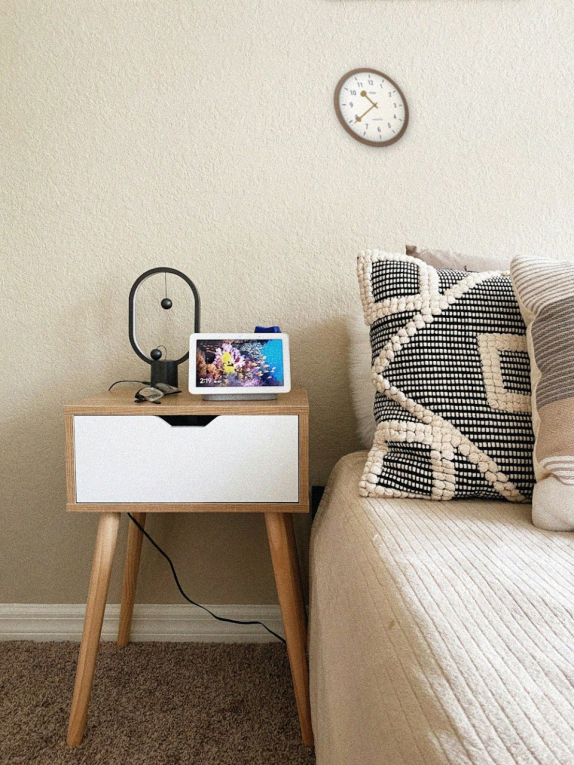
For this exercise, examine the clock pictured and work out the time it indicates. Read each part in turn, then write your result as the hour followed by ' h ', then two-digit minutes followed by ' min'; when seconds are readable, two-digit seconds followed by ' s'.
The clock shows 10 h 39 min
